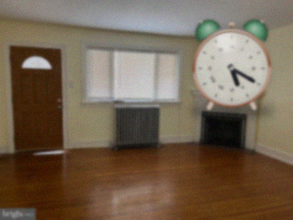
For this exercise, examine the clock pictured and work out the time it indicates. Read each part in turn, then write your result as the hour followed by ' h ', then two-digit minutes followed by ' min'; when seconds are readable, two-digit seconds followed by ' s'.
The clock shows 5 h 20 min
